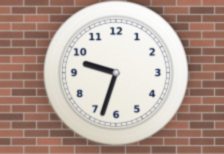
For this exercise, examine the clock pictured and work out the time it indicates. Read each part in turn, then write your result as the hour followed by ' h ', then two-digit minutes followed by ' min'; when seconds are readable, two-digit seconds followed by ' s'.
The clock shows 9 h 33 min
